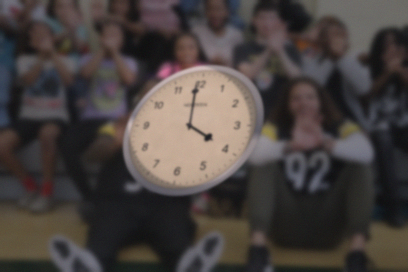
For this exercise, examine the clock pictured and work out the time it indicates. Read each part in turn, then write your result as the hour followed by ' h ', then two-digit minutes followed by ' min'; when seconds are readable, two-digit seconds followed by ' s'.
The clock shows 3 h 59 min
